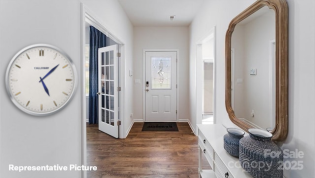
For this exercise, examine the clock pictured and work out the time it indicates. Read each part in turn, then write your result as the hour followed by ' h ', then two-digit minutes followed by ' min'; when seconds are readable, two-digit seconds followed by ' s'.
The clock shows 5 h 08 min
